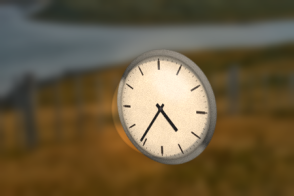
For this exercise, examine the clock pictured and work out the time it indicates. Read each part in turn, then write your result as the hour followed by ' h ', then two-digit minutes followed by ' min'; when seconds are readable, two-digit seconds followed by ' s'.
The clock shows 4 h 36 min
